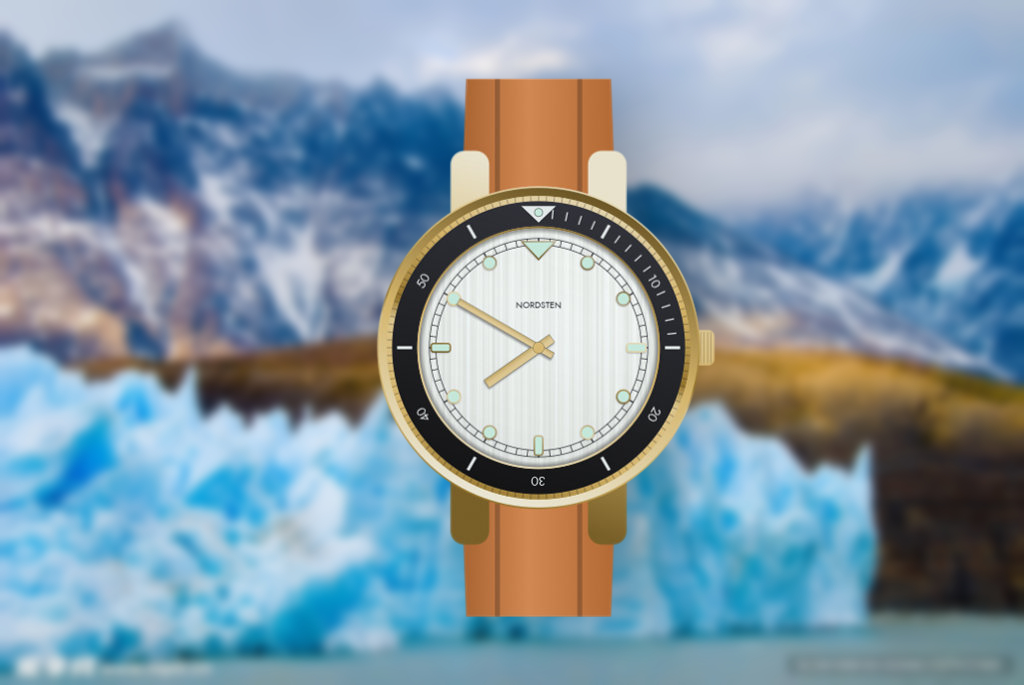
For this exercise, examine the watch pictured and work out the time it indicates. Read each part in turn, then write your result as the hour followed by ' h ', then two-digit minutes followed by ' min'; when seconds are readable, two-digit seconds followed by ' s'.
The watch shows 7 h 50 min
